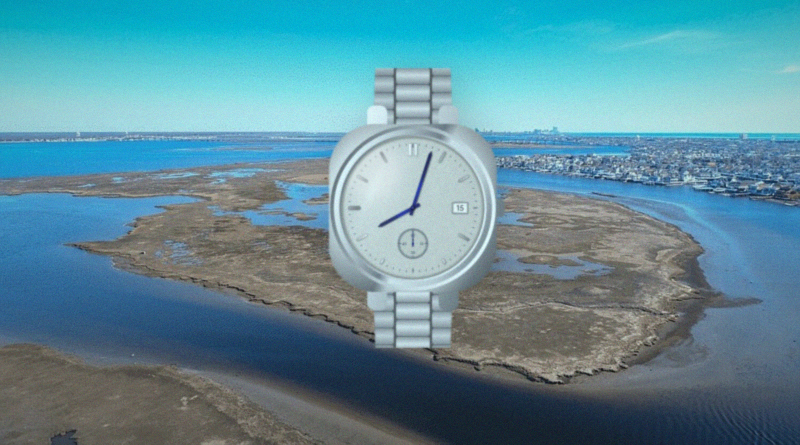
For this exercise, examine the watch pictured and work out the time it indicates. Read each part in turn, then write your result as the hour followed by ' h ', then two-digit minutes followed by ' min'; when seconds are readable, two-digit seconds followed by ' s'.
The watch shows 8 h 03 min
